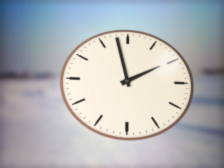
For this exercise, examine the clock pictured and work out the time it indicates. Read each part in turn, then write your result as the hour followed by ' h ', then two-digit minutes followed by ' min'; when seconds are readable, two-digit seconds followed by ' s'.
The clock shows 1 h 58 min
